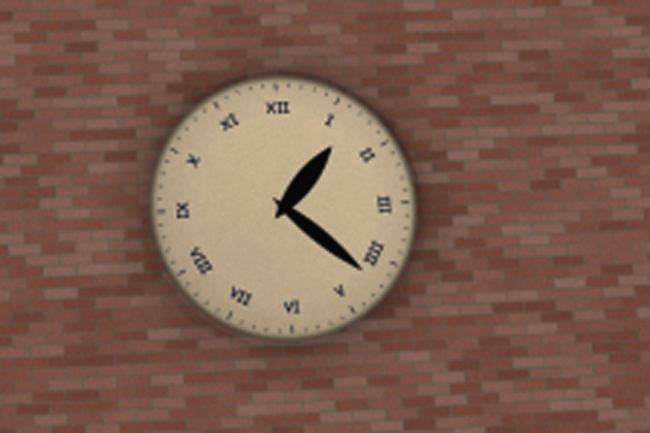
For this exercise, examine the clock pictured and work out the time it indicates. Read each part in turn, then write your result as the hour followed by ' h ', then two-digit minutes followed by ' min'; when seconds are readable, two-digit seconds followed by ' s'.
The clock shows 1 h 22 min
